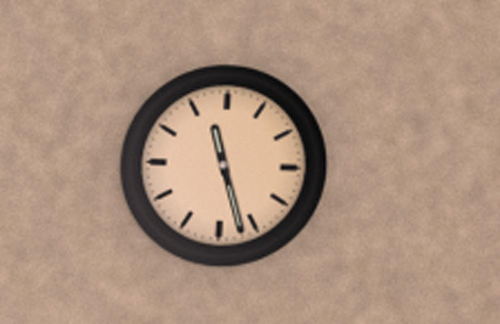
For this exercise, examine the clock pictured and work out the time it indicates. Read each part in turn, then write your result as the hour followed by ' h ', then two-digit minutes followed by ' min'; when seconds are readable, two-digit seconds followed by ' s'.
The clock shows 11 h 27 min
